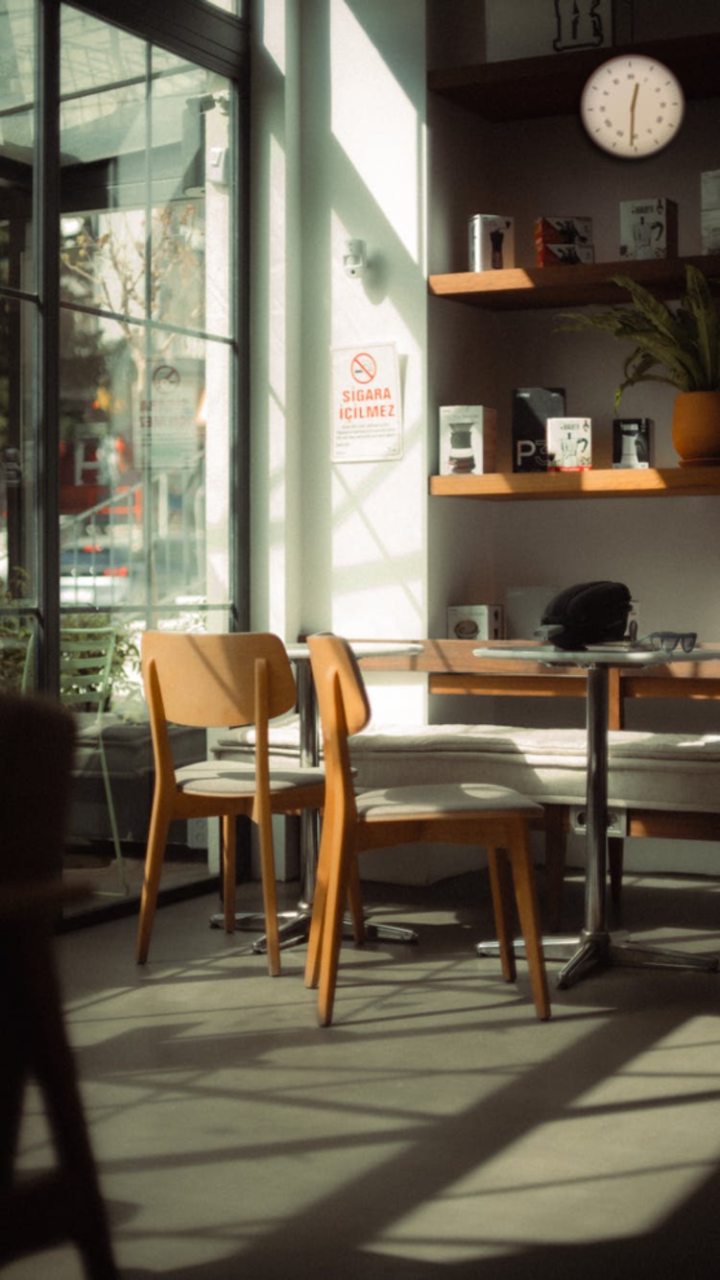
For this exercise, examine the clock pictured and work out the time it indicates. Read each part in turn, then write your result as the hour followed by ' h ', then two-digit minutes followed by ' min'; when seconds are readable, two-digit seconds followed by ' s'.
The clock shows 12 h 31 min
